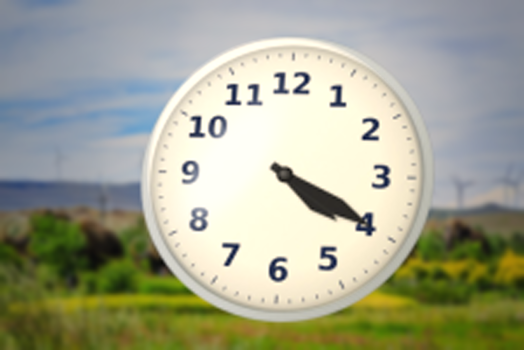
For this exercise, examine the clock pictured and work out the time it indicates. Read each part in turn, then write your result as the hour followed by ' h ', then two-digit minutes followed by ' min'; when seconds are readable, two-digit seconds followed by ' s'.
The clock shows 4 h 20 min
